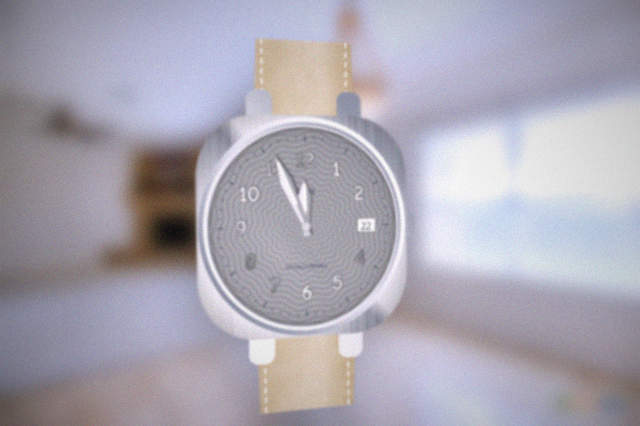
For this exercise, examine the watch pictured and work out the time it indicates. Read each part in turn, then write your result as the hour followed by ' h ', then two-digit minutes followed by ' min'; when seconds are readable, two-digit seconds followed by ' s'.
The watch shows 11 h 56 min
